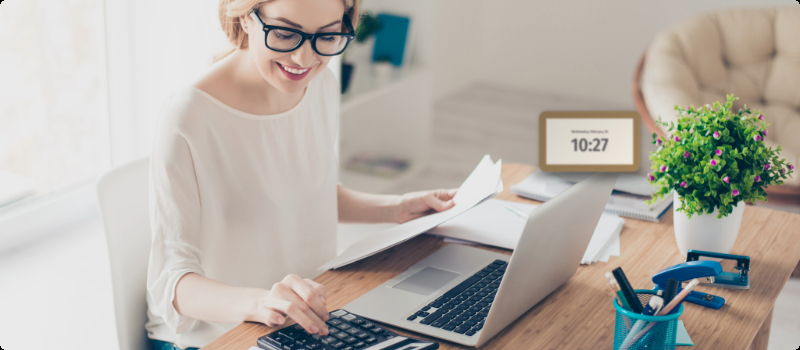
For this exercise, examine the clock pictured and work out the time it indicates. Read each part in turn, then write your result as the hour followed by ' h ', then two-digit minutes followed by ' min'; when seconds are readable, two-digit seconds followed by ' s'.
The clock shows 10 h 27 min
